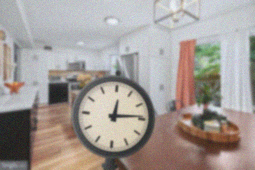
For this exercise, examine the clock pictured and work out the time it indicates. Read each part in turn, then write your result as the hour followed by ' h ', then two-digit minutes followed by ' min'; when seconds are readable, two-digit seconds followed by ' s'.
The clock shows 12 h 14 min
